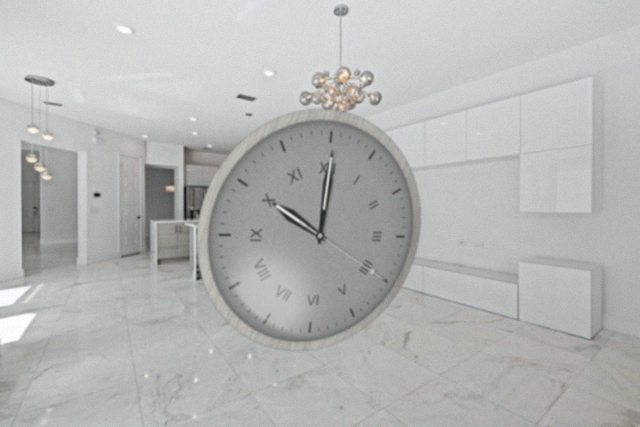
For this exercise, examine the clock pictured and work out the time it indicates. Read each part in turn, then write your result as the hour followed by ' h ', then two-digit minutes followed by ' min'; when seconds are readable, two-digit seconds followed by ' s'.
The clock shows 10 h 00 min 20 s
